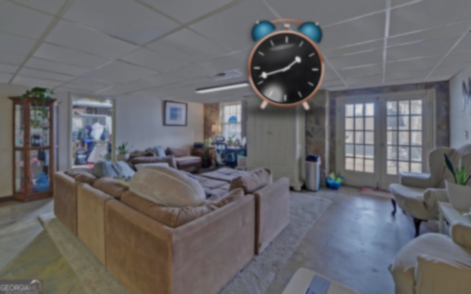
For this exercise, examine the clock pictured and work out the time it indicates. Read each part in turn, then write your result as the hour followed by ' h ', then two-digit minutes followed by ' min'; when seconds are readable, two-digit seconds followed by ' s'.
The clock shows 1 h 42 min
